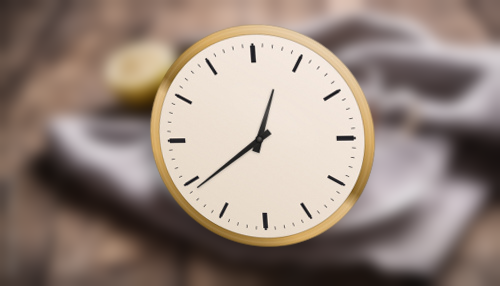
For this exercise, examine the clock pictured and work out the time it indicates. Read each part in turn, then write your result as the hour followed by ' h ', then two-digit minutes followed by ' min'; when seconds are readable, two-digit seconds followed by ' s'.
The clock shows 12 h 39 min
